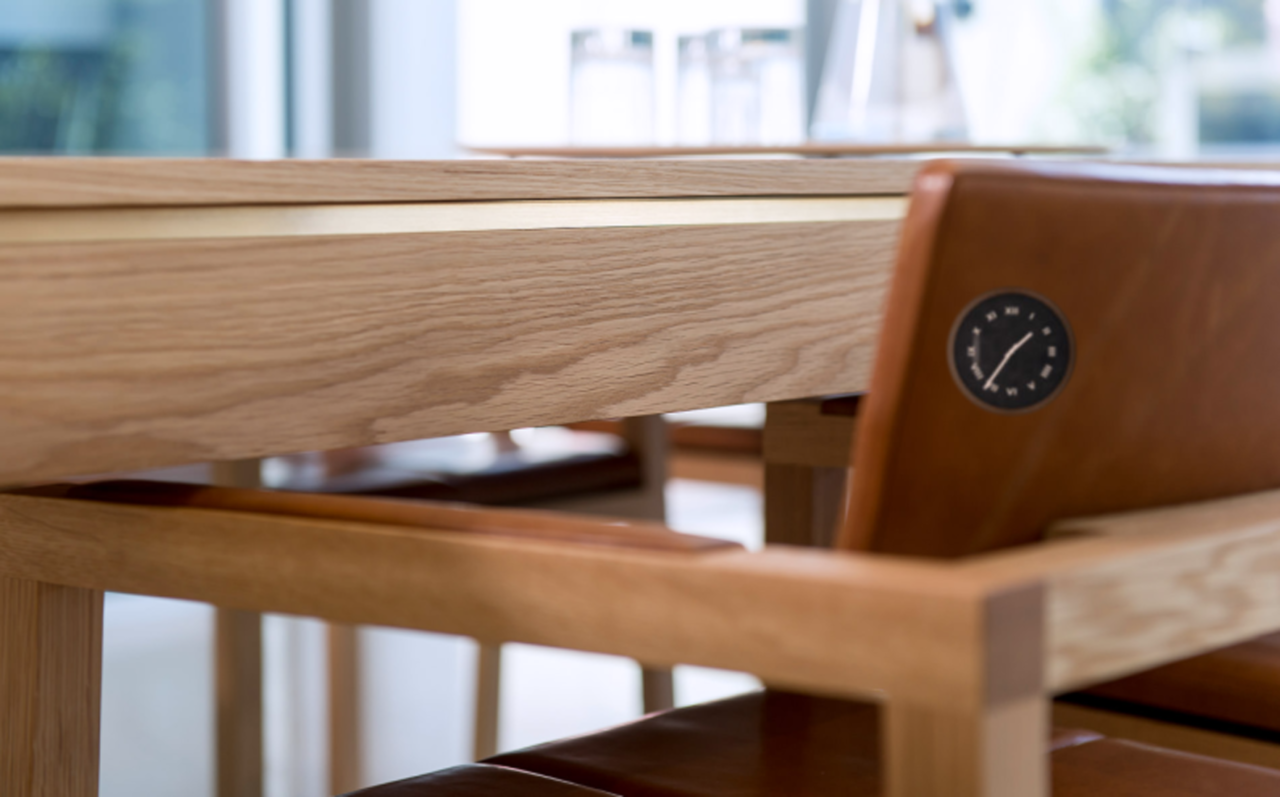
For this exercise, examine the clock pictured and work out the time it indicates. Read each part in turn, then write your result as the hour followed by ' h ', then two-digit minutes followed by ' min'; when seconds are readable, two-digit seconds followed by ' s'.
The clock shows 1 h 36 min
